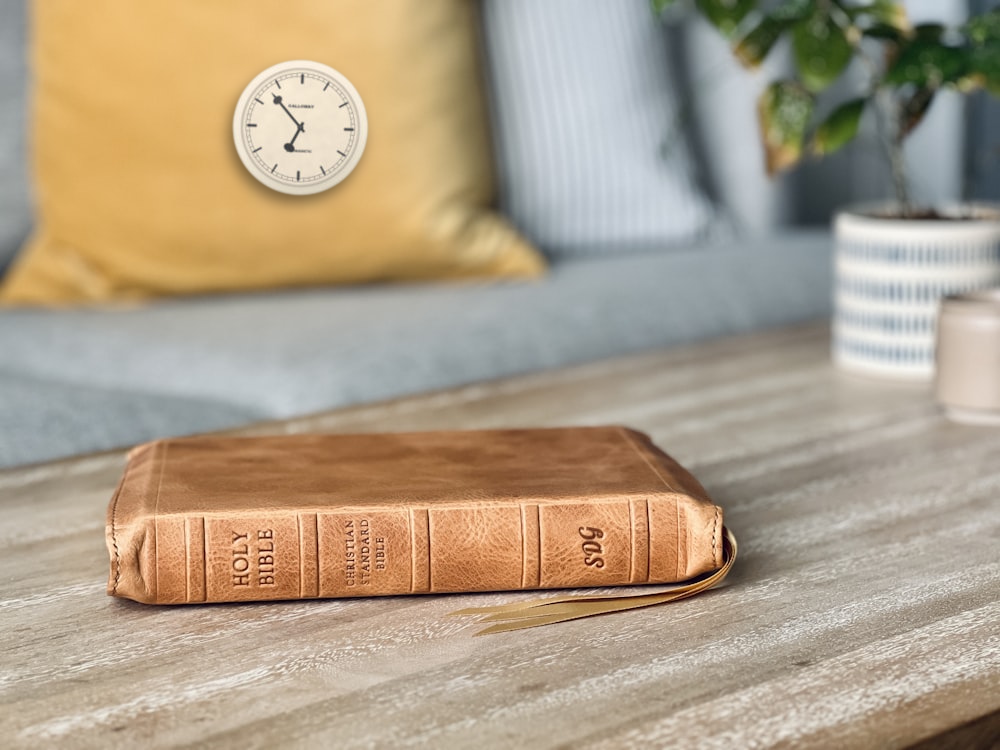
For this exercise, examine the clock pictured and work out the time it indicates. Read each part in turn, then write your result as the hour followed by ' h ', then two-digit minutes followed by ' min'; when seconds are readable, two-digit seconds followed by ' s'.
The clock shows 6 h 53 min
